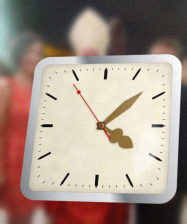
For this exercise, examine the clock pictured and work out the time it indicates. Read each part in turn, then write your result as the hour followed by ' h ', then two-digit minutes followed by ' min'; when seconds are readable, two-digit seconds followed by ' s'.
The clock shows 4 h 07 min 54 s
